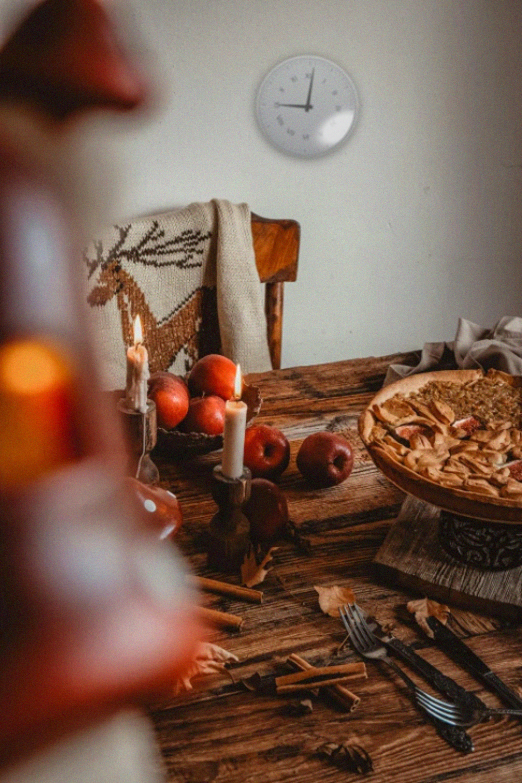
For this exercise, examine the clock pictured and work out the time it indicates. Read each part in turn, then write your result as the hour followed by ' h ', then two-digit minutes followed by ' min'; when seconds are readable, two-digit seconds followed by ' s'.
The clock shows 9 h 01 min
